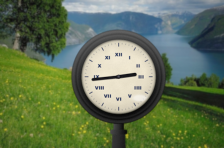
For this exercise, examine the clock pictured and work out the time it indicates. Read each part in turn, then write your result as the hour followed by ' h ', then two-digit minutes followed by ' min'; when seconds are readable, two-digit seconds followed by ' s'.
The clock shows 2 h 44 min
